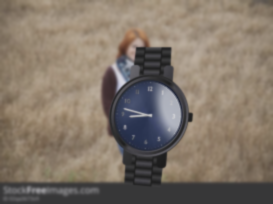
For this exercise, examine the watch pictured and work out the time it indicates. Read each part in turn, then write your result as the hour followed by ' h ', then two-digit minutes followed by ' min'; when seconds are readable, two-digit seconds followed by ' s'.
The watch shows 8 h 47 min
